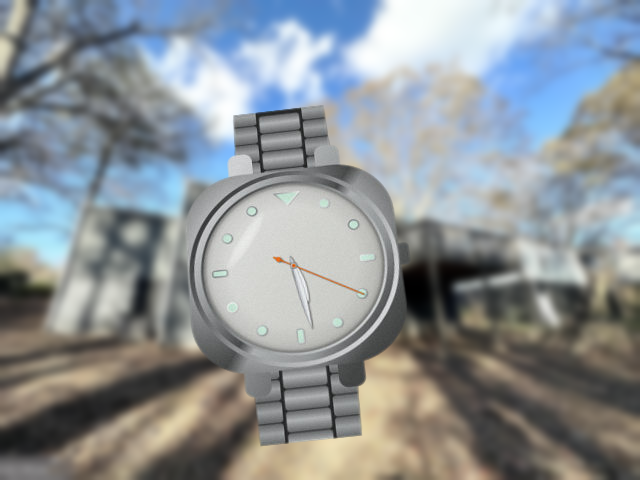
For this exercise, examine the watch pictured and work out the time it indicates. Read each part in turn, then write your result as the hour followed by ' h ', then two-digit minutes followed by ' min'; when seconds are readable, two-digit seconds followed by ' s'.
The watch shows 5 h 28 min 20 s
